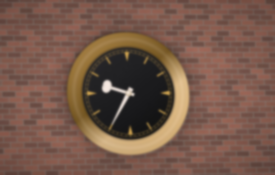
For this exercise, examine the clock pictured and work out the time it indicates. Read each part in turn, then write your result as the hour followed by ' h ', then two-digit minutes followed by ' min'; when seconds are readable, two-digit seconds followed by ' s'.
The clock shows 9 h 35 min
